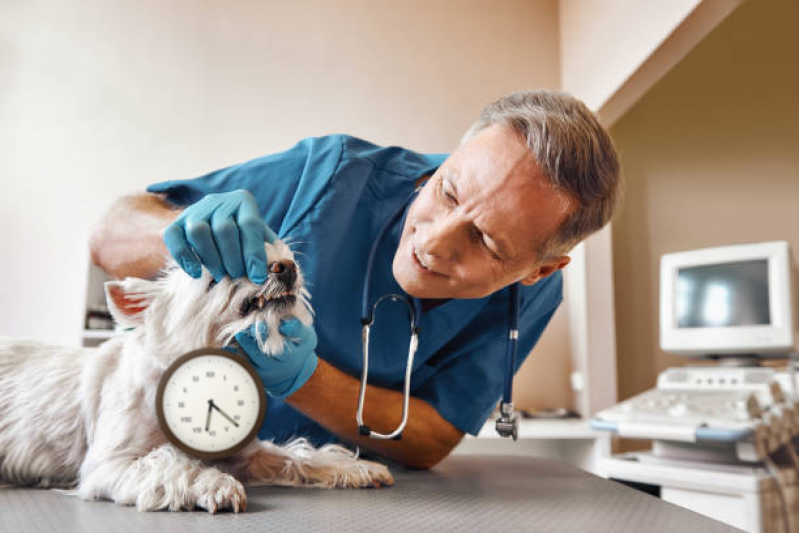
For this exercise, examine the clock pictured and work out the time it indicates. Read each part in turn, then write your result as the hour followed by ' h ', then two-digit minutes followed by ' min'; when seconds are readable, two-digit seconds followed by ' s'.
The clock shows 6 h 22 min
